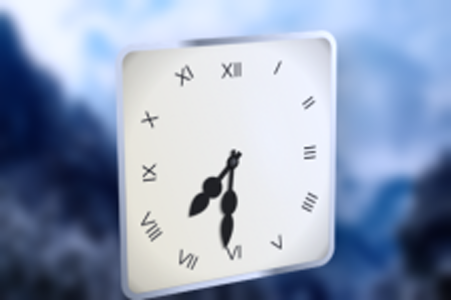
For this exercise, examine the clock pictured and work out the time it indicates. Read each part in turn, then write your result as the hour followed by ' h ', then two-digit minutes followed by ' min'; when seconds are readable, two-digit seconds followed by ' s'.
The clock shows 7 h 31 min
